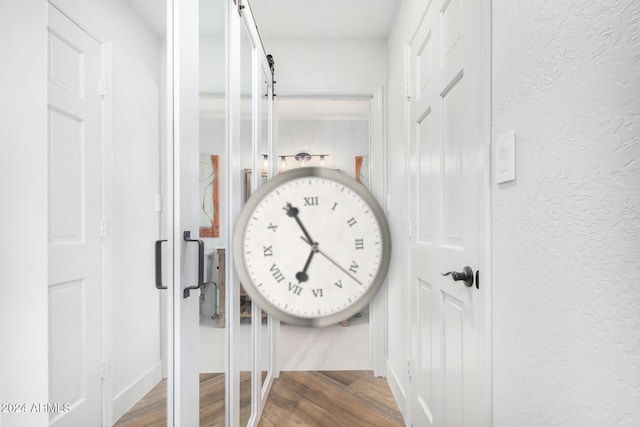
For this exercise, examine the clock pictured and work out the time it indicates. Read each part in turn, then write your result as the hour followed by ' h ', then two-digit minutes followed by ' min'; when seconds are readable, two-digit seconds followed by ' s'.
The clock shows 6 h 55 min 22 s
